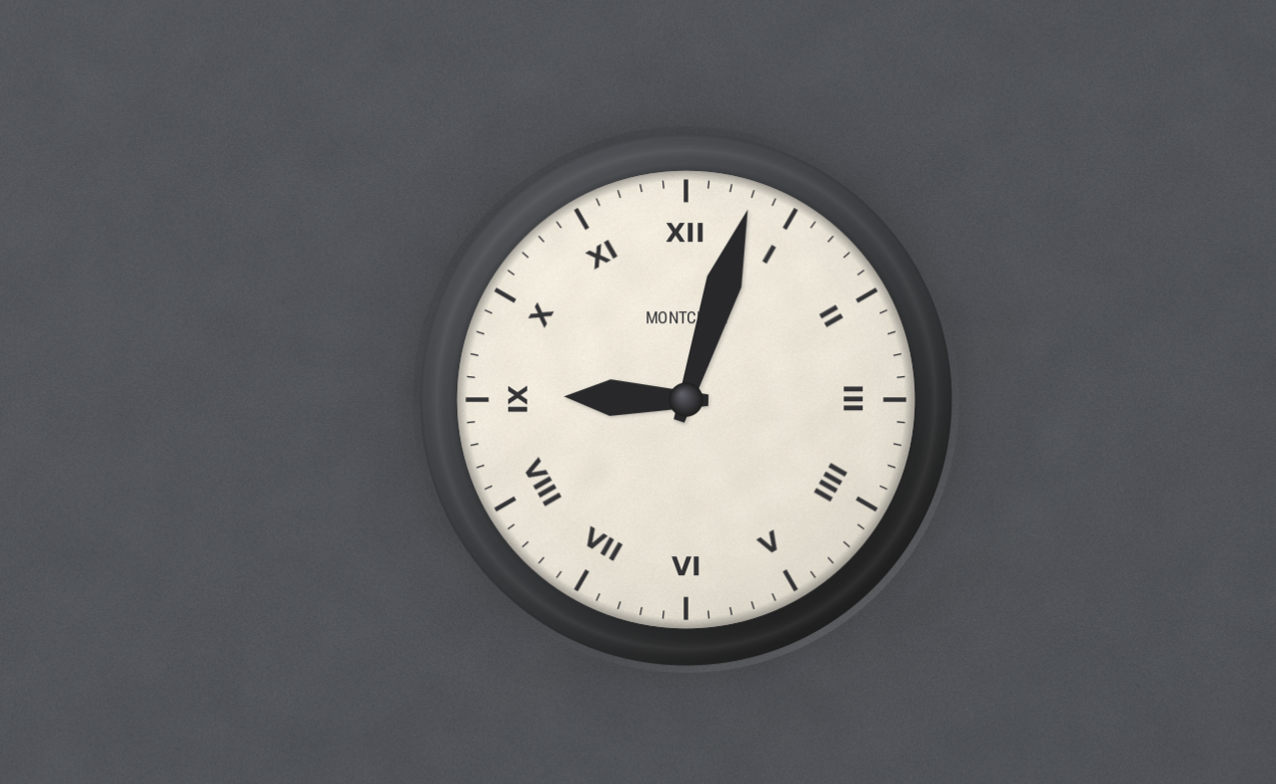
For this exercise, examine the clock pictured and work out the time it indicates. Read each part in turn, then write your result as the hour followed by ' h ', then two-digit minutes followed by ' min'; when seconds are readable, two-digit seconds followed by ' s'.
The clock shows 9 h 03 min
